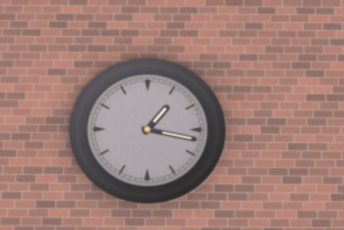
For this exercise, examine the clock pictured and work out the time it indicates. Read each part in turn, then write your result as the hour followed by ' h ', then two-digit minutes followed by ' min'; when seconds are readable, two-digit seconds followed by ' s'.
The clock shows 1 h 17 min
